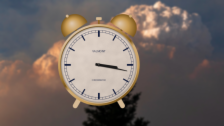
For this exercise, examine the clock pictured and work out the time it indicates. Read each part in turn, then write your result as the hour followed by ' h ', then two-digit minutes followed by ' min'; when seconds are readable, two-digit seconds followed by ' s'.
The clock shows 3 h 17 min
